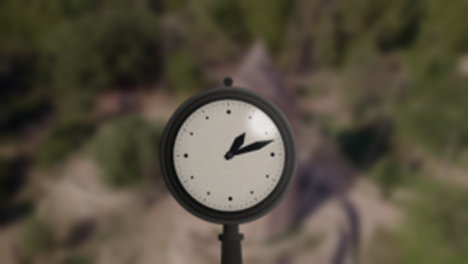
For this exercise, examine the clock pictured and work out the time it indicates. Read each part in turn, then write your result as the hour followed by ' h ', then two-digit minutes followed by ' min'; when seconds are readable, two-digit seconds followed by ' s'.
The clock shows 1 h 12 min
